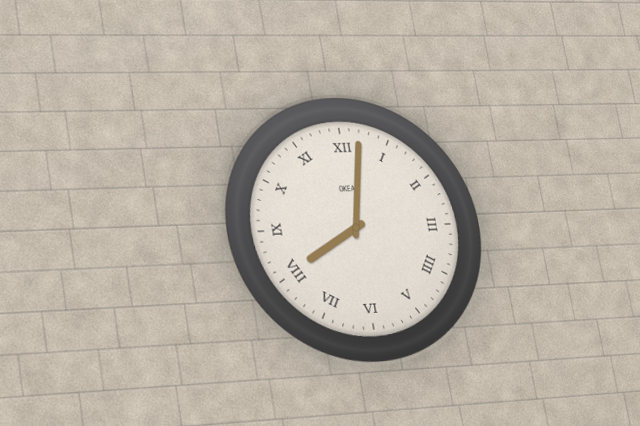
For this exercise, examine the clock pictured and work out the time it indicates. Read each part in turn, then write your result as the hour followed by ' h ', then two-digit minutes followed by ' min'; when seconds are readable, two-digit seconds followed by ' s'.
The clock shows 8 h 02 min
